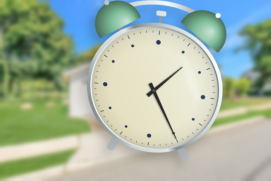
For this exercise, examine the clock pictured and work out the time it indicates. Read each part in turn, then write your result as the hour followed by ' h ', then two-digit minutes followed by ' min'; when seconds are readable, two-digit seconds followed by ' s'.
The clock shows 1 h 25 min
